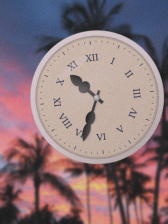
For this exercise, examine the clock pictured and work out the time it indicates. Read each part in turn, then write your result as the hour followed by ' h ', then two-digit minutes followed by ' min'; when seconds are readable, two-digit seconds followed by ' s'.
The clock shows 10 h 34 min
